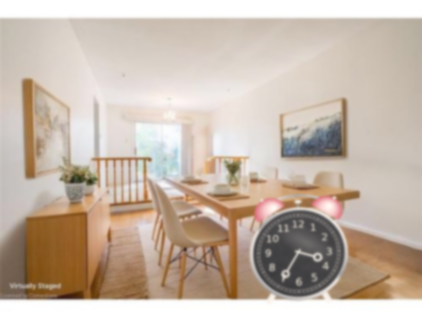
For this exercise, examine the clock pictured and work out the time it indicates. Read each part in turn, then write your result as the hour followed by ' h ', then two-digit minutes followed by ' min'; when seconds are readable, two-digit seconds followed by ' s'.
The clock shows 3 h 35 min
